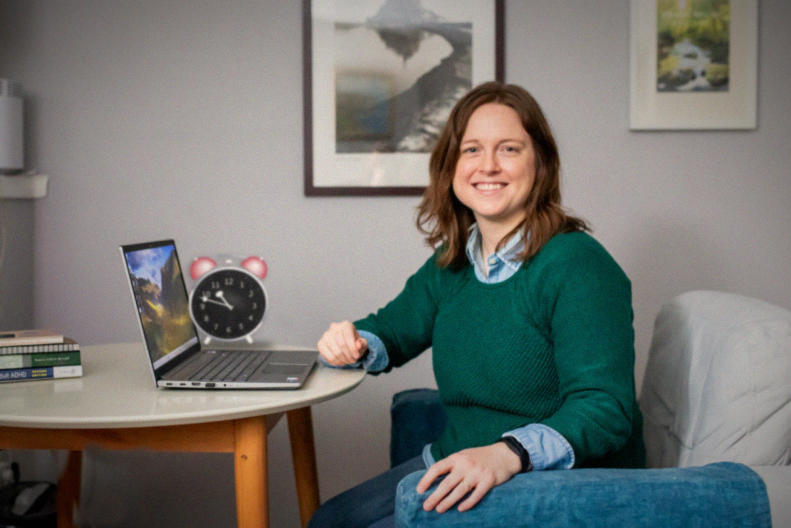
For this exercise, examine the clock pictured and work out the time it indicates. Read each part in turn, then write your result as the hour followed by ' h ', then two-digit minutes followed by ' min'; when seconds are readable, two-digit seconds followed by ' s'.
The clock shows 10 h 48 min
